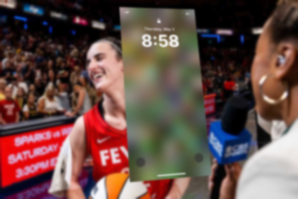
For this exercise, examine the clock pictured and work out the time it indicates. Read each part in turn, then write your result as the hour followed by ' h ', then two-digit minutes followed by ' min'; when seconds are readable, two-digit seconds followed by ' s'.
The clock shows 8 h 58 min
